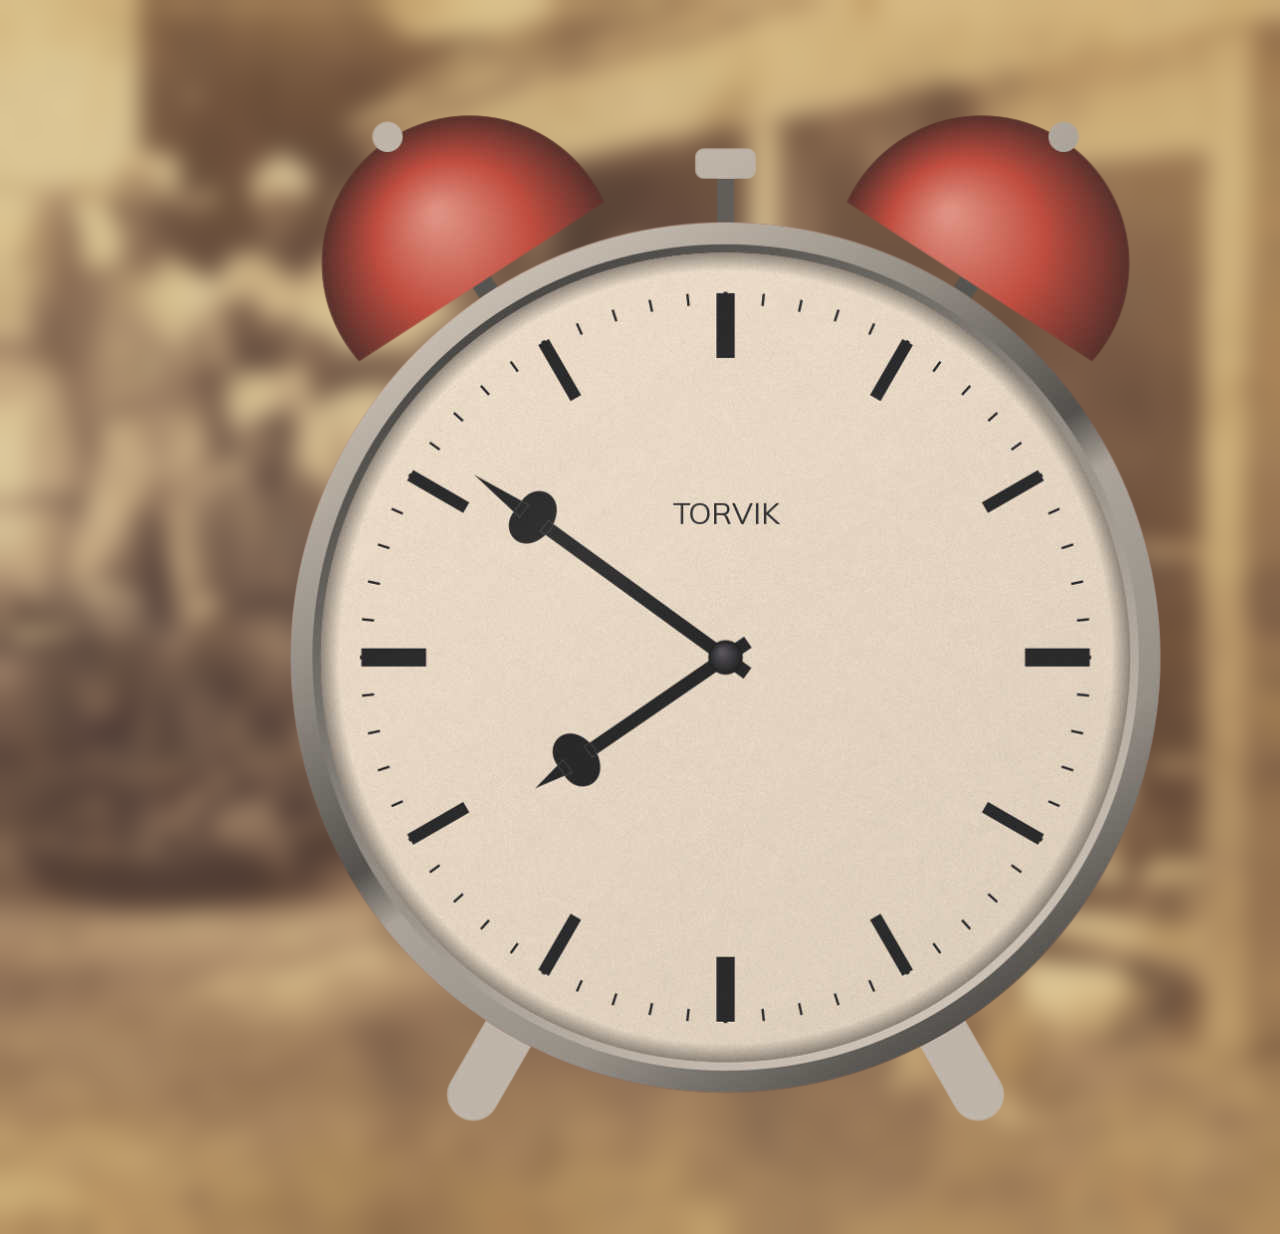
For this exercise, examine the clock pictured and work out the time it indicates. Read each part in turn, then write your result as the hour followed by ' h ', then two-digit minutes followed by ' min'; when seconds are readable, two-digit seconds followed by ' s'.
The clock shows 7 h 51 min
